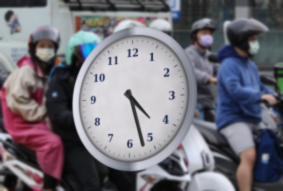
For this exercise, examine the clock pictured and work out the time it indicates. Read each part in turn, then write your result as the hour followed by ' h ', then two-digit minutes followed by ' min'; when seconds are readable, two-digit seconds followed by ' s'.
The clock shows 4 h 27 min
